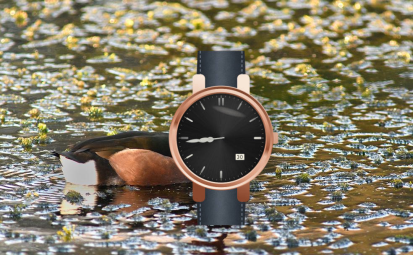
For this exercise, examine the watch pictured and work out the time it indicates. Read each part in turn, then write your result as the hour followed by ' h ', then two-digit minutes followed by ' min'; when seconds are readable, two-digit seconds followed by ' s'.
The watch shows 8 h 44 min
